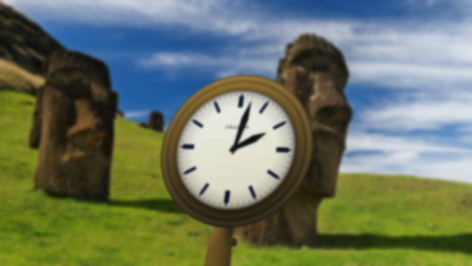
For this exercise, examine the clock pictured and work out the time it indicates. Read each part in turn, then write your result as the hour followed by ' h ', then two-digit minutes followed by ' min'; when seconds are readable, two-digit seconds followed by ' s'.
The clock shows 2 h 02 min
